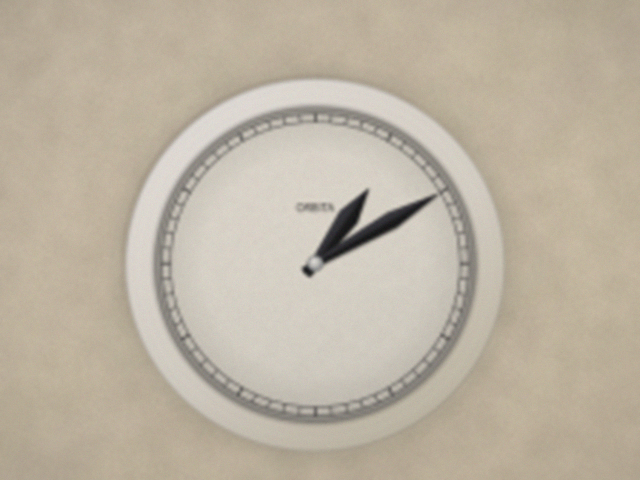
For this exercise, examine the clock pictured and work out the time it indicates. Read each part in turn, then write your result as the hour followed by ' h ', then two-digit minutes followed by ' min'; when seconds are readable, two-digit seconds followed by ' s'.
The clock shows 1 h 10 min
